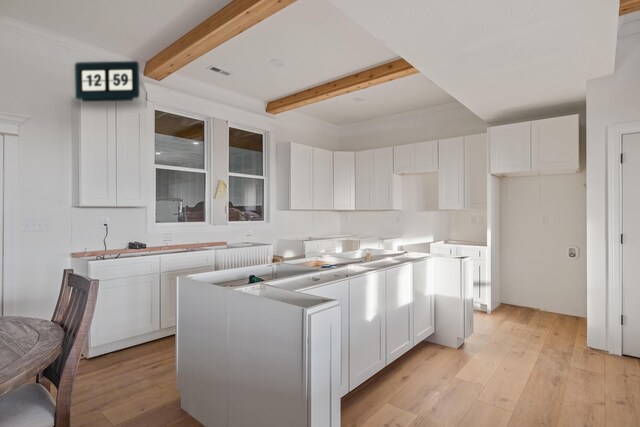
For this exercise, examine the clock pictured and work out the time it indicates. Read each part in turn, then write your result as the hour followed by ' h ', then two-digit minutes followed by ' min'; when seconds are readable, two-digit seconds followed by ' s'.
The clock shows 12 h 59 min
